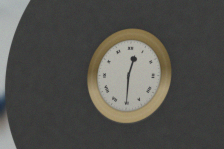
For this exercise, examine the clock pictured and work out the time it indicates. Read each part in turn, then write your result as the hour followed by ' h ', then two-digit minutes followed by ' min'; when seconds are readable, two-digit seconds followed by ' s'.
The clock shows 12 h 30 min
